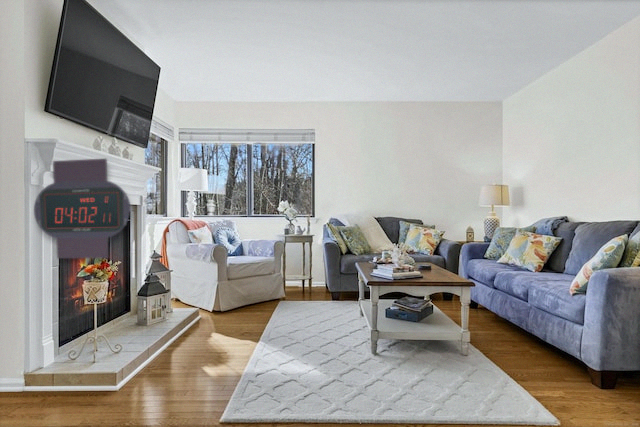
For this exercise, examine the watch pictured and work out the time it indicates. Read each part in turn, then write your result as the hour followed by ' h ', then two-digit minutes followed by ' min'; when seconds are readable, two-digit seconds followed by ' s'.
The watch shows 4 h 02 min
